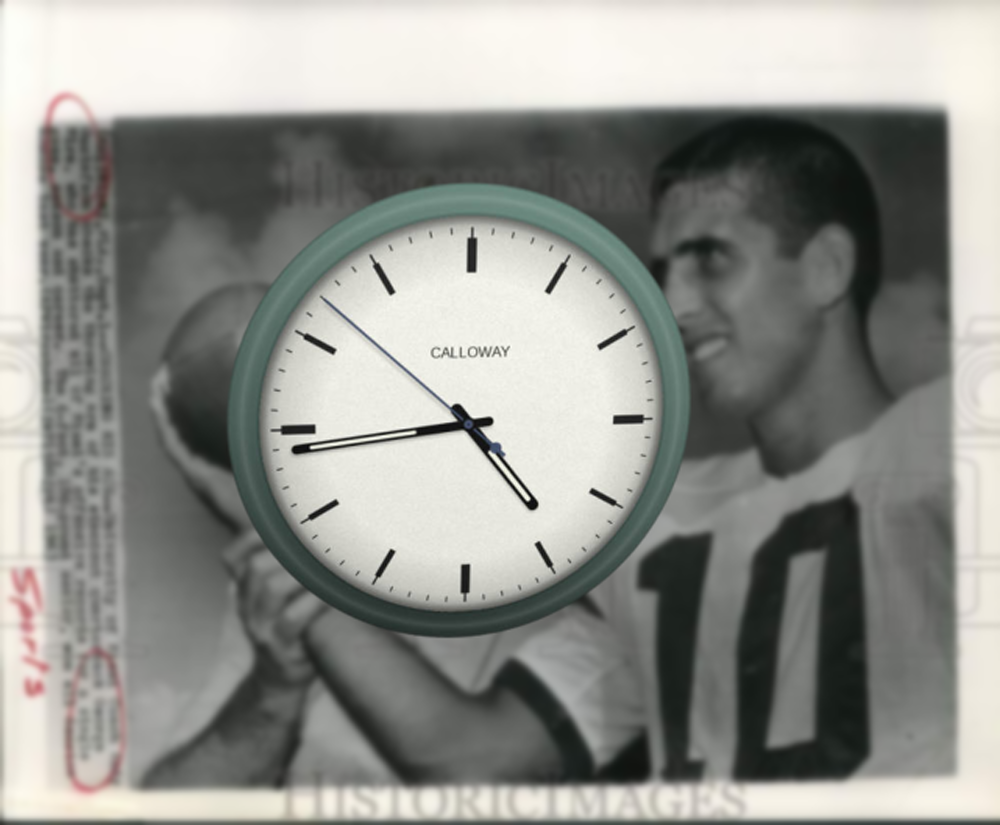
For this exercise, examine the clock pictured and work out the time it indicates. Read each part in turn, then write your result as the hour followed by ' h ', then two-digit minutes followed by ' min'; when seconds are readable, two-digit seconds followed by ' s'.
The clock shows 4 h 43 min 52 s
